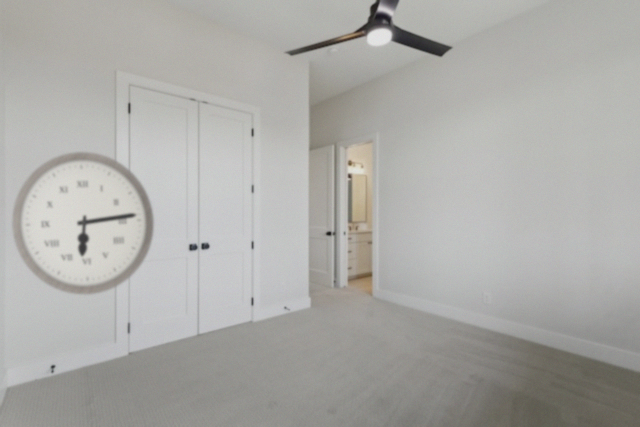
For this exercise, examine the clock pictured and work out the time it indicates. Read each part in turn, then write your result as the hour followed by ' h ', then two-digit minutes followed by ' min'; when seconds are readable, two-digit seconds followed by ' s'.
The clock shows 6 h 14 min
